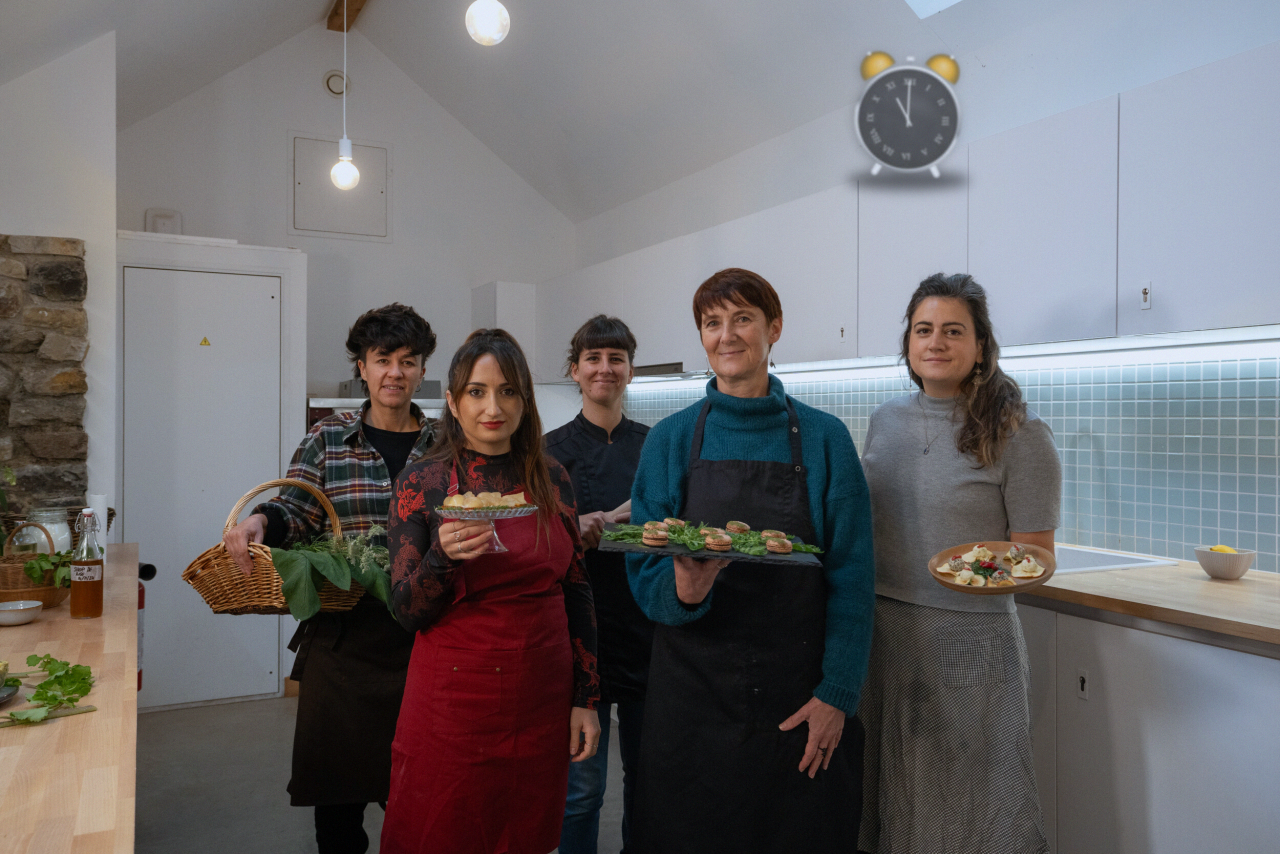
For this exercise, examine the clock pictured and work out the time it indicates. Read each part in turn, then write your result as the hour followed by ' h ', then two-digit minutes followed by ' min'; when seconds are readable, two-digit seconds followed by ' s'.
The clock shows 11 h 00 min
